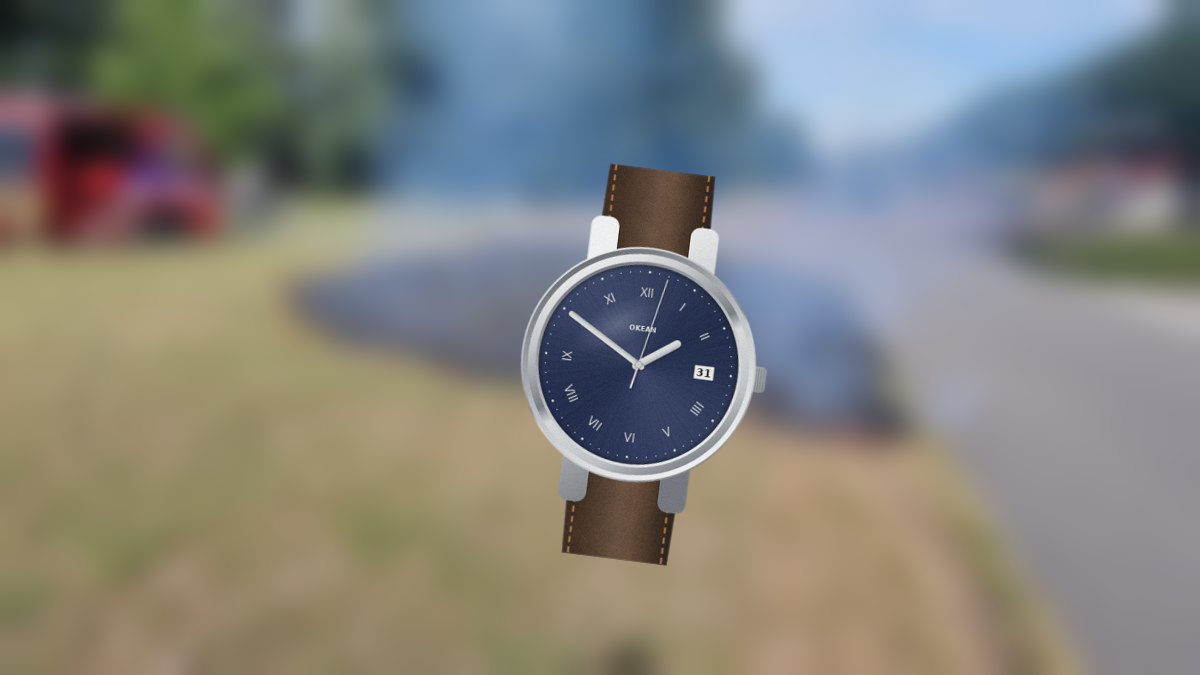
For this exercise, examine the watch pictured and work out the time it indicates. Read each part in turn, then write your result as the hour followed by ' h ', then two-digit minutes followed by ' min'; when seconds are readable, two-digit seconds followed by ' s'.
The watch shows 1 h 50 min 02 s
